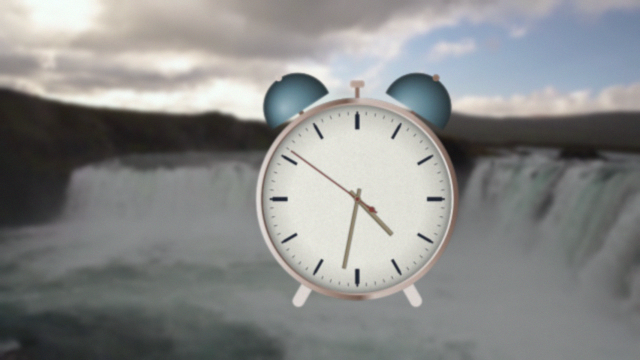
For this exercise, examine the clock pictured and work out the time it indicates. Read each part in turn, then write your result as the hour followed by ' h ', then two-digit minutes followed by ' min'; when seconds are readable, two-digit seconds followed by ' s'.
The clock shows 4 h 31 min 51 s
